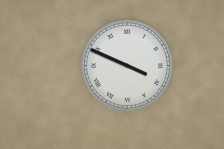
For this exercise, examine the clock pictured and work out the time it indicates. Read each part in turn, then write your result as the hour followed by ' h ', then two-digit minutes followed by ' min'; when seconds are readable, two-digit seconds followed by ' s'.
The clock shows 3 h 49 min
